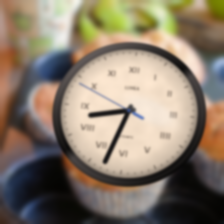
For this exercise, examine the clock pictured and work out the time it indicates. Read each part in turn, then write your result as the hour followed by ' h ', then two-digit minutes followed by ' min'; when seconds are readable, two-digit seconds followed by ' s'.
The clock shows 8 h 32 min 49 s
